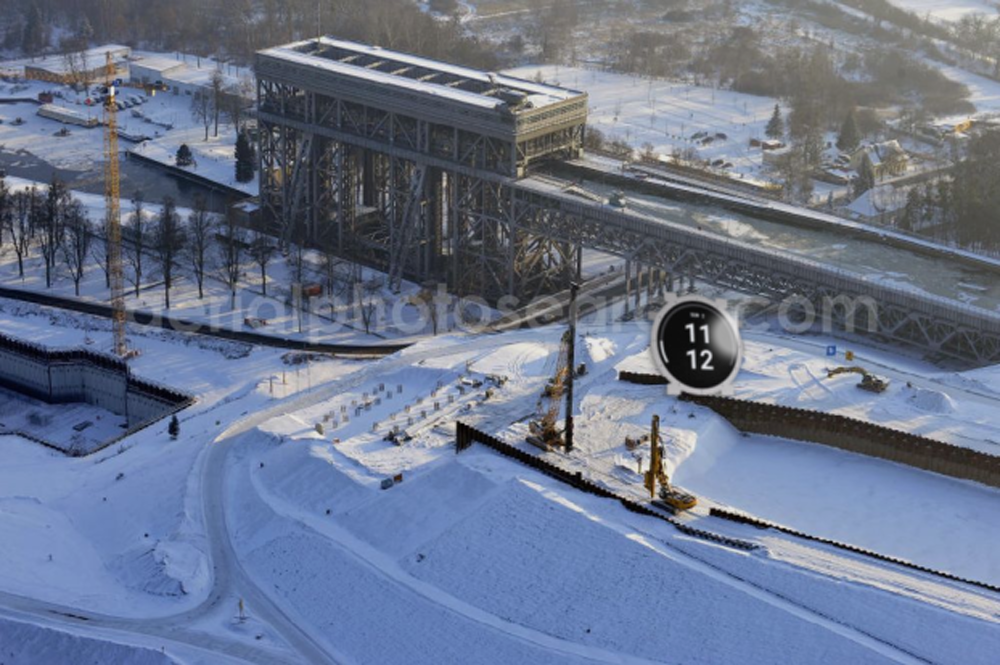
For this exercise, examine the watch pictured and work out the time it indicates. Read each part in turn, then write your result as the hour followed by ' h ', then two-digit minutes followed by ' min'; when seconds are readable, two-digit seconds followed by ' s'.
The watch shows 11 h 12 min
